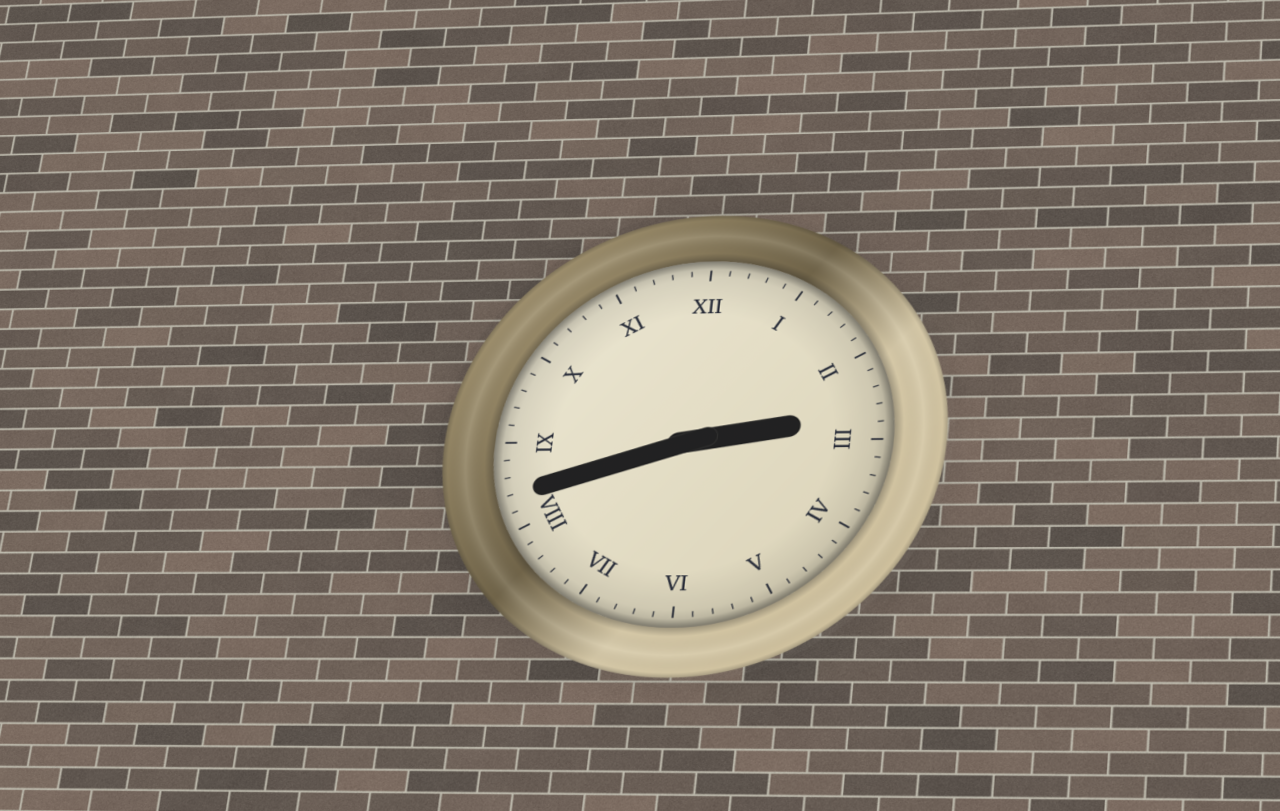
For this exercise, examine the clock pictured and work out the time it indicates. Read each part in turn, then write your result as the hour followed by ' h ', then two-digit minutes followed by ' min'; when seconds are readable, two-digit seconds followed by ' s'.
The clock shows 2 h 42 min
